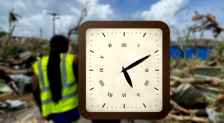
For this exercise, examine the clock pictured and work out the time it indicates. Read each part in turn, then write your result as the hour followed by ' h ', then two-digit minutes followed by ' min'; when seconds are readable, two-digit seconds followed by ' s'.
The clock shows 5 h 10 min
